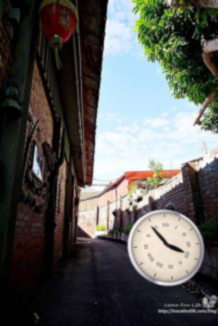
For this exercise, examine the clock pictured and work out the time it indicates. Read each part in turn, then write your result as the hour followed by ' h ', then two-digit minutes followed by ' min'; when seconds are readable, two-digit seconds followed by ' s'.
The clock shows 3 h 54 min
